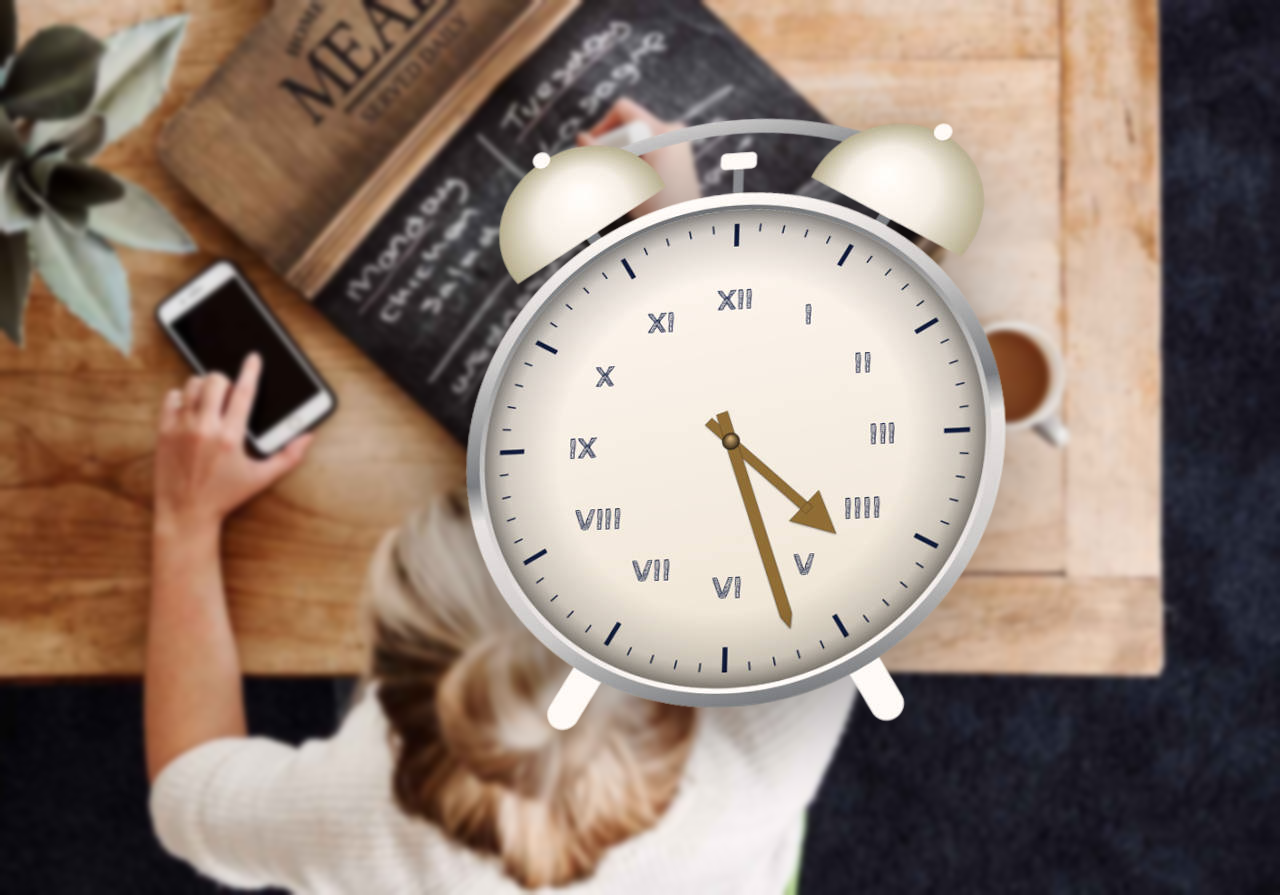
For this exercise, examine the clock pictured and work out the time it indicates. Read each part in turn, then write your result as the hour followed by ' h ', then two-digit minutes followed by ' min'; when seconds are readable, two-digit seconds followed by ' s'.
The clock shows 4 h 27 min
